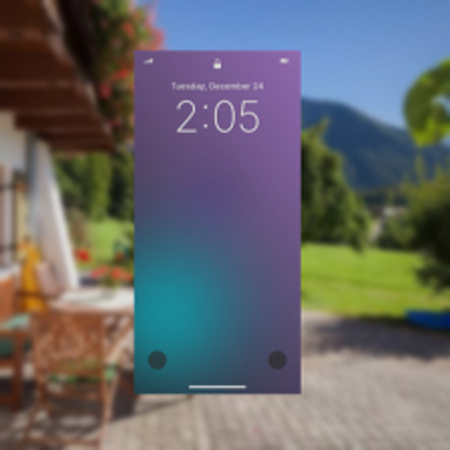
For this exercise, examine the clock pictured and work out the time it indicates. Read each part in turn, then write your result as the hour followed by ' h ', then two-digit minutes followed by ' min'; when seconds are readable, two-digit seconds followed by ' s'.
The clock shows 2 h 05 min
